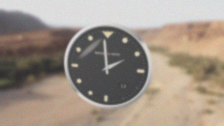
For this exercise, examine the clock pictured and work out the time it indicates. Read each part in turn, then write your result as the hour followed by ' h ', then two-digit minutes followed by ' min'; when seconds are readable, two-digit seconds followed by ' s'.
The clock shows 1 h 59 min
